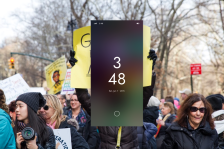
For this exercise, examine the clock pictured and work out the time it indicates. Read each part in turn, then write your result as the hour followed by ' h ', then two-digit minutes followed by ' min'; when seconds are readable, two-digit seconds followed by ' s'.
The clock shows 3 h 48 min
